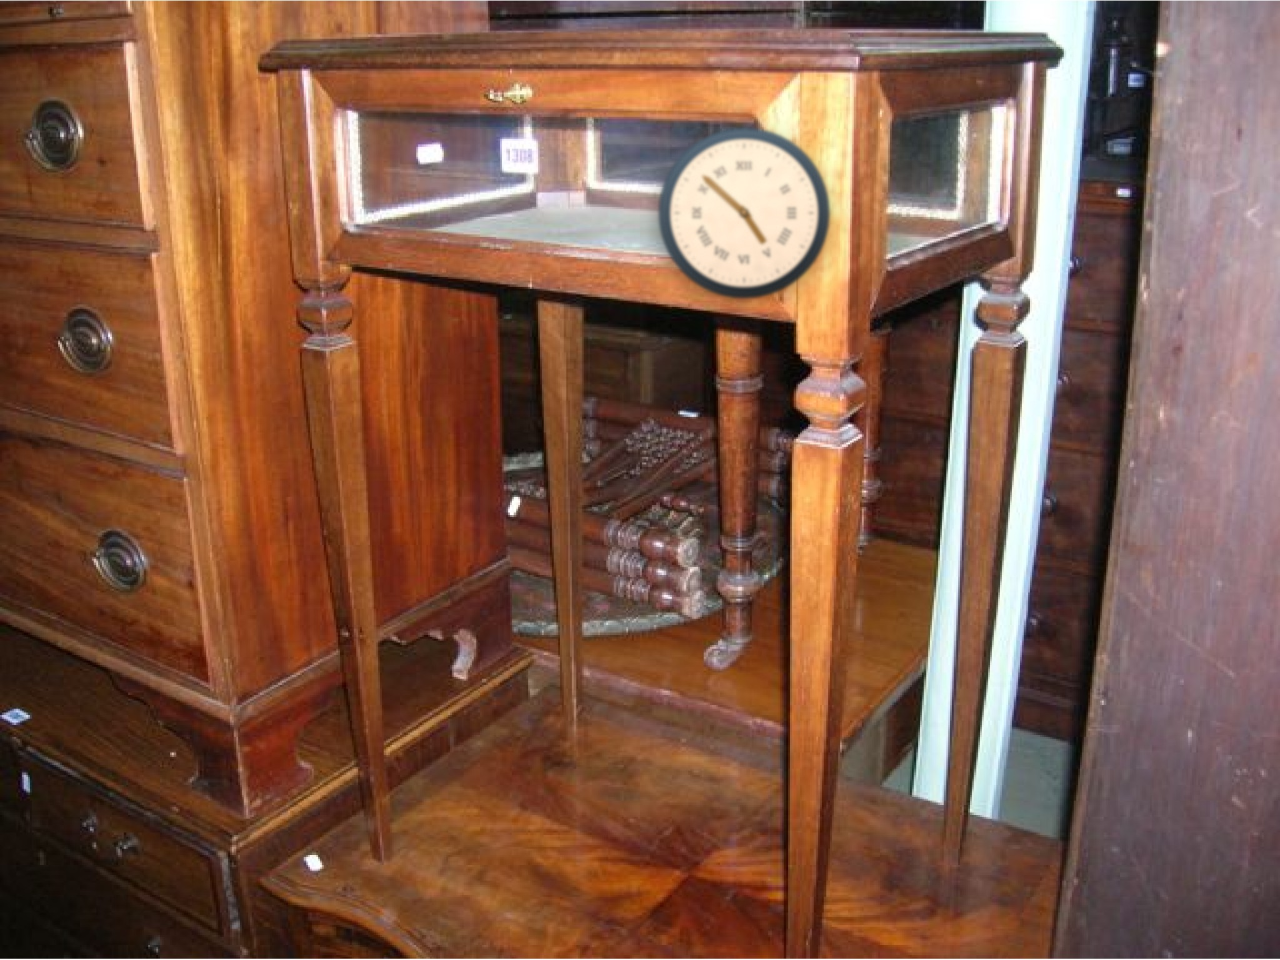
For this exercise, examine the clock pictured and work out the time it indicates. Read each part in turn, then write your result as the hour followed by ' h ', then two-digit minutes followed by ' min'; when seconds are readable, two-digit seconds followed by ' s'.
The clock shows 4 h 52 min
